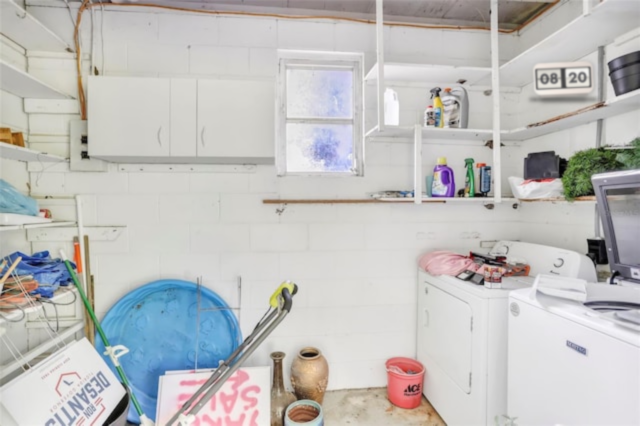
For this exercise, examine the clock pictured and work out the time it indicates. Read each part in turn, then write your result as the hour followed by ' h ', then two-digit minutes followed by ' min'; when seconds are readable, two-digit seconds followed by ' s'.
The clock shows 8 h 20 min
